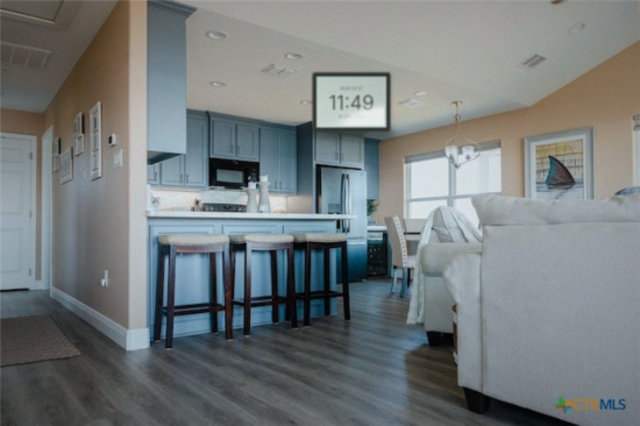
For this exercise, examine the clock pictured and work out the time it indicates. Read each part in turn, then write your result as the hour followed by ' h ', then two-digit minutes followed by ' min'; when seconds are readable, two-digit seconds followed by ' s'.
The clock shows 11 h 49 min
